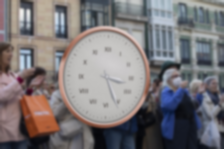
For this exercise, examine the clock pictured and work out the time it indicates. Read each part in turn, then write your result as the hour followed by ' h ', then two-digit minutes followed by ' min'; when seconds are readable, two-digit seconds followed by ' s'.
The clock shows 3 h 26 min
